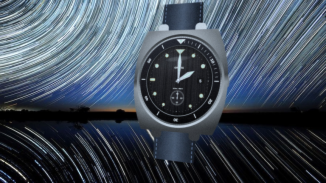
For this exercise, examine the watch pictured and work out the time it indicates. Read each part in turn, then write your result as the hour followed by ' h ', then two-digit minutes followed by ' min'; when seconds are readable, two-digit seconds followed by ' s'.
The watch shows 2 h 00 min
